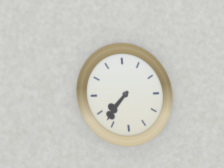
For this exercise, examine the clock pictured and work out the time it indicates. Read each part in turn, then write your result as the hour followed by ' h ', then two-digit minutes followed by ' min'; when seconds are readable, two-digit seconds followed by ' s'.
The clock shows 7 h 37 min
